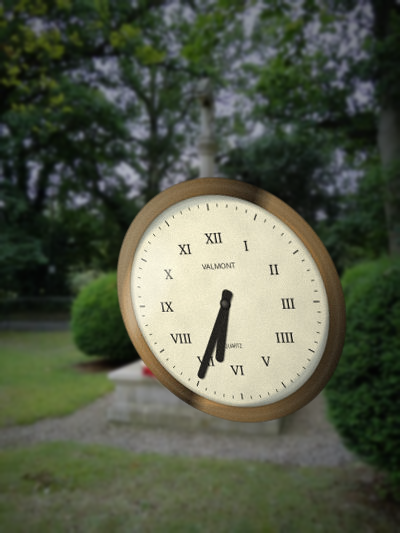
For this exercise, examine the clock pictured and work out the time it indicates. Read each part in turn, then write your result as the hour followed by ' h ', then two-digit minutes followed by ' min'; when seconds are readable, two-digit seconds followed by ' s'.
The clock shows 6 h 35 min
